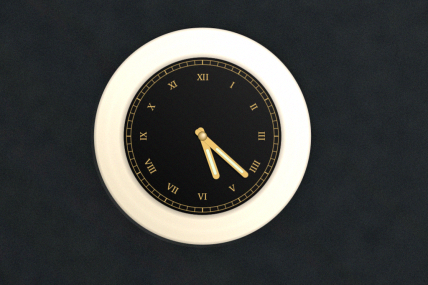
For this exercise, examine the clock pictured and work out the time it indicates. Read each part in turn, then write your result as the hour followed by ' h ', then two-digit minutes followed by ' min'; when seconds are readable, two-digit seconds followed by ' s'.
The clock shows 5 h 22 min
